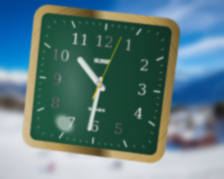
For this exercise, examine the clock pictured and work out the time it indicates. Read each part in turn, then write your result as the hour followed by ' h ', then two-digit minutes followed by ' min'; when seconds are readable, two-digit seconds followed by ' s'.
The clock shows 10 h 31 min 03 s
